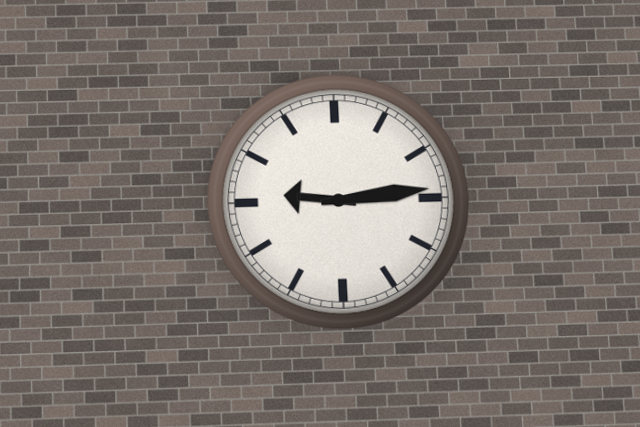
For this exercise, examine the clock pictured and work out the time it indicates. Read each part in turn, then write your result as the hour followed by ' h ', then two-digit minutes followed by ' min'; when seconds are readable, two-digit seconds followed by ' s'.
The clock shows 9 h 14 min
